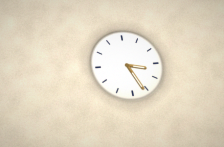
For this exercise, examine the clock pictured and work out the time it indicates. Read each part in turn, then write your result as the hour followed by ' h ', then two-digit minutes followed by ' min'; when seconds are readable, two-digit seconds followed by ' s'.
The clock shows 3 h 26 min
